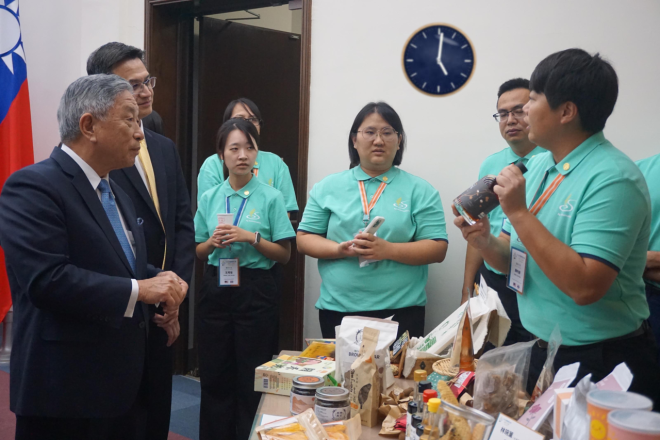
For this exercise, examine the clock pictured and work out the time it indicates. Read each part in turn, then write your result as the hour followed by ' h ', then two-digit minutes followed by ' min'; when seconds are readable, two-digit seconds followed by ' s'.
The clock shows 5 h 01 min
